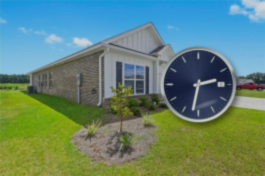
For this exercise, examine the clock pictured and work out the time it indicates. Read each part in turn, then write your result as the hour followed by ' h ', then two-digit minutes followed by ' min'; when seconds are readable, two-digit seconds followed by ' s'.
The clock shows 2 h 32 min
